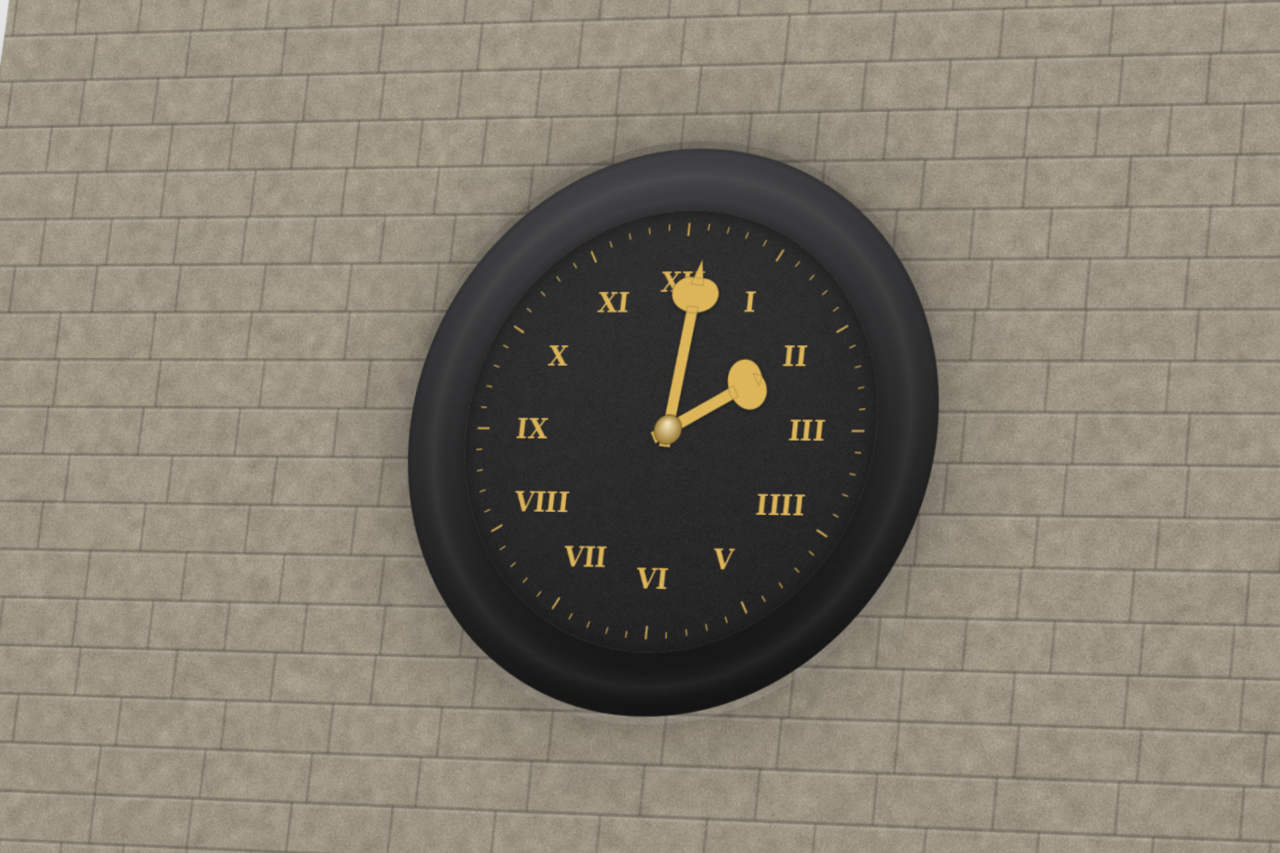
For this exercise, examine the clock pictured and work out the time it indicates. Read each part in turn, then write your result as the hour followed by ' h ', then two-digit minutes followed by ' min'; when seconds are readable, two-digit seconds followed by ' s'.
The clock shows 2 h 01 min
